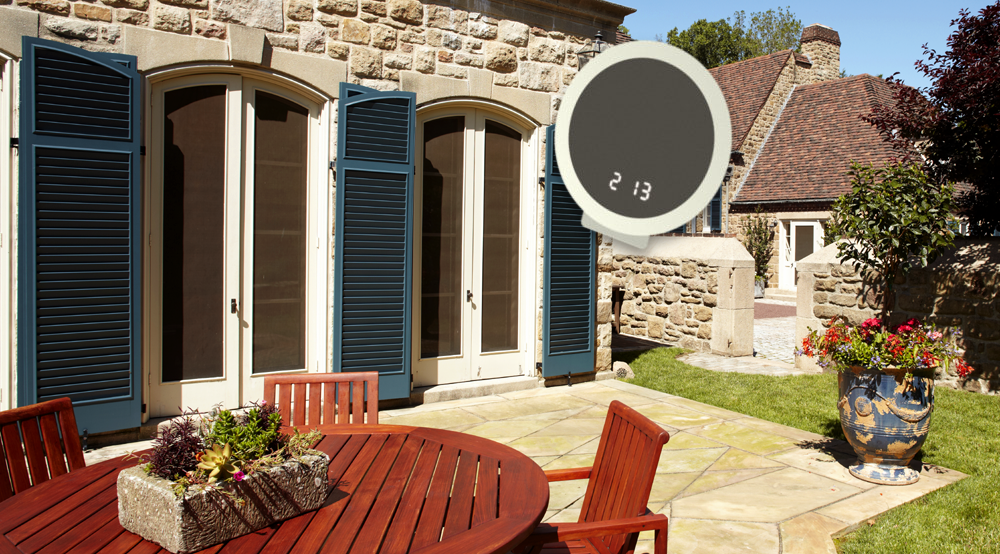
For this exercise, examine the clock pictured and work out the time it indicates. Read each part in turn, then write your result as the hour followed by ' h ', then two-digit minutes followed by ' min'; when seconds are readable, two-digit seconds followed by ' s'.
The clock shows 2 h 13 min
